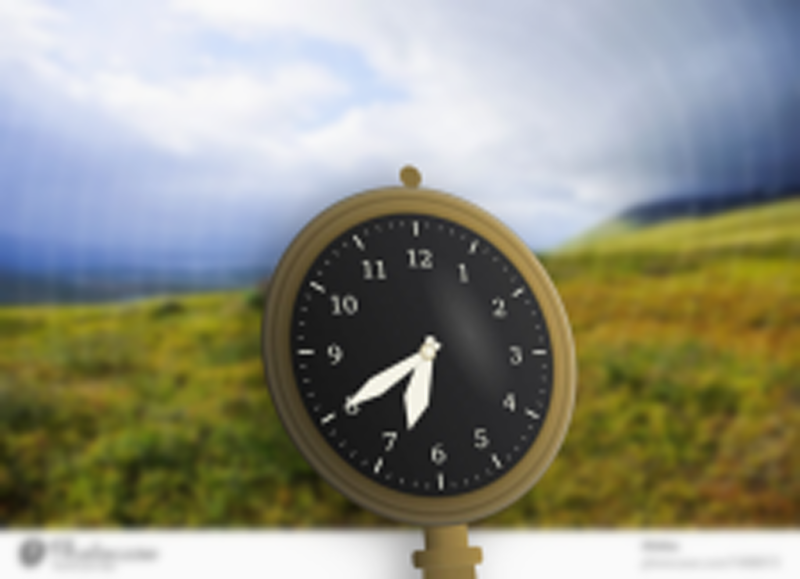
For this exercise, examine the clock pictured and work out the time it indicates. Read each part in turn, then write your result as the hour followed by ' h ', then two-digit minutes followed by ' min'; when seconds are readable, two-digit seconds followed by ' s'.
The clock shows 6 h 40 min
